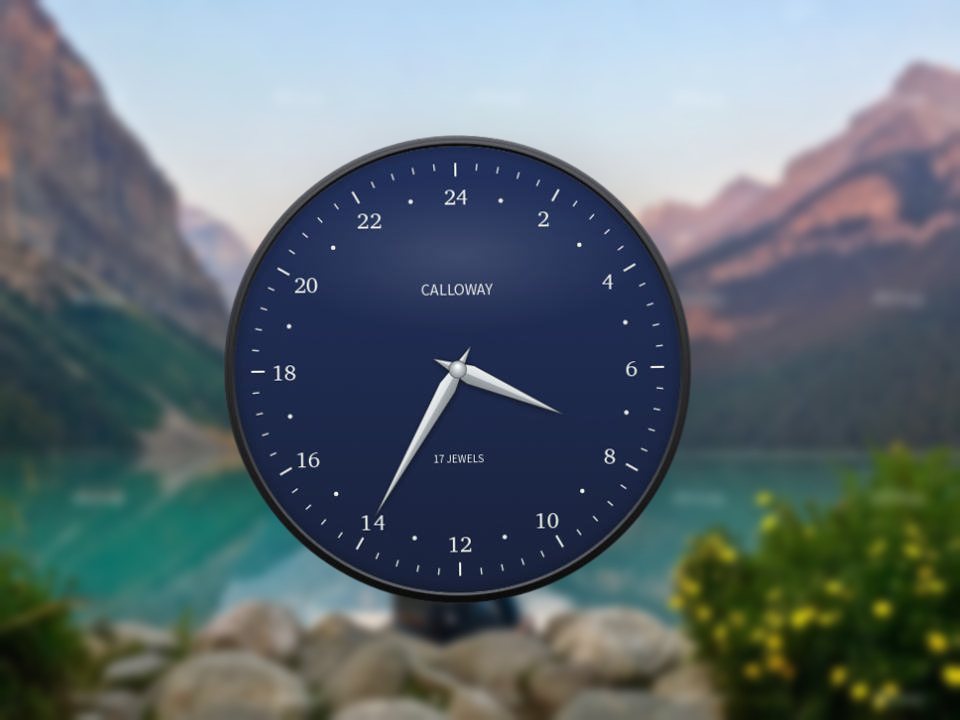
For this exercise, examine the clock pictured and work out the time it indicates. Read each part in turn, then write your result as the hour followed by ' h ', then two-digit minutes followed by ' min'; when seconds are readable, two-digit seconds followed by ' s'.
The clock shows 7 h 35 min
